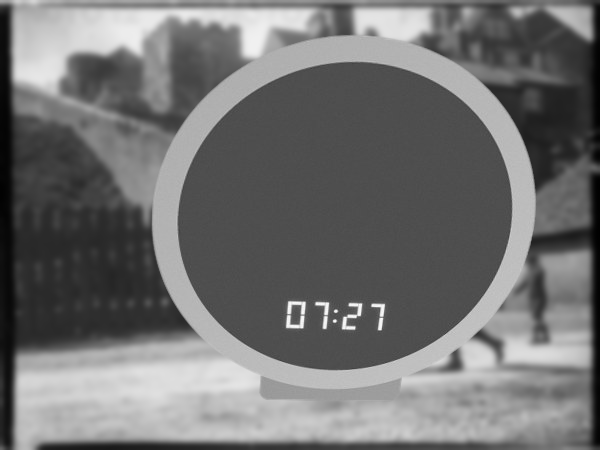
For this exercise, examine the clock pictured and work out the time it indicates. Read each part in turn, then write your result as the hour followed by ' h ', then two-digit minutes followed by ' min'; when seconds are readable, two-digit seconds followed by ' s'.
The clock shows 7 h 27 min
